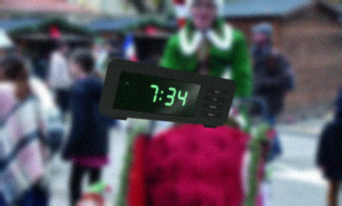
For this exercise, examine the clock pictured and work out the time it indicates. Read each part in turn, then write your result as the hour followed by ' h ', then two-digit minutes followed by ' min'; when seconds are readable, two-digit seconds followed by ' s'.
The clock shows 7 h 34 min
